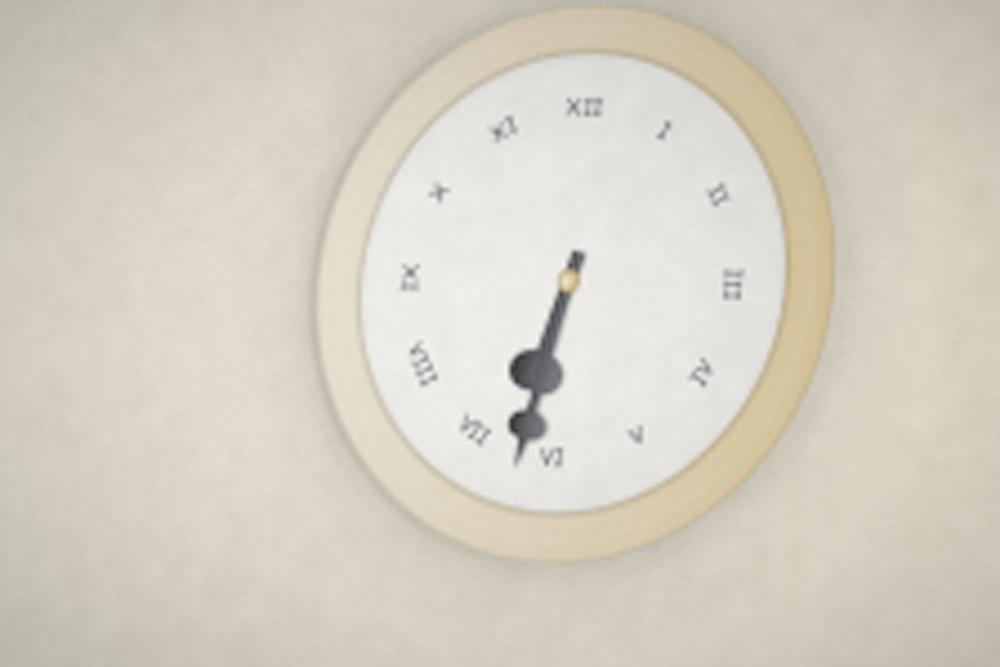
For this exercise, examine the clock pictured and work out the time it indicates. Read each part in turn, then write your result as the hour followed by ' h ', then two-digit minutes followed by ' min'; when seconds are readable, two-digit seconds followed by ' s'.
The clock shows 6 h 32 min
